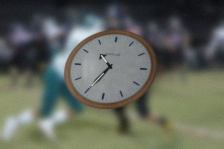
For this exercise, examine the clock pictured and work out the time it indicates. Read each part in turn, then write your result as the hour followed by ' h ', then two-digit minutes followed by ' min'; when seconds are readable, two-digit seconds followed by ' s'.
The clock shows 10 h 35 min
